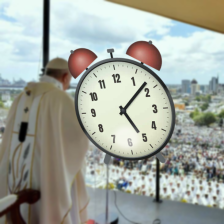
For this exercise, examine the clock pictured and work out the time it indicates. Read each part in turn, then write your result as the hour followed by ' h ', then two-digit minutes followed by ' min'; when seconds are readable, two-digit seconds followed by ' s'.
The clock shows 5 h 08 min
